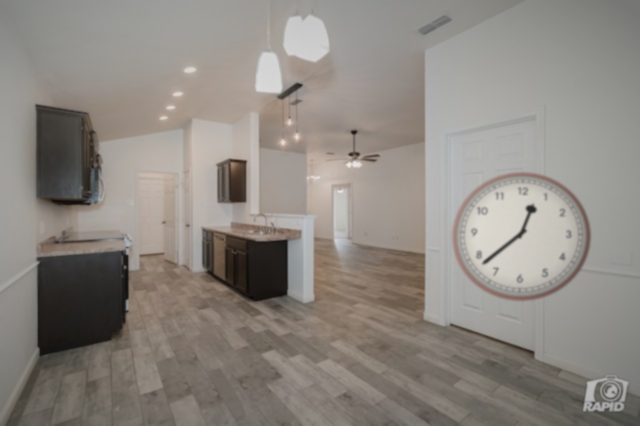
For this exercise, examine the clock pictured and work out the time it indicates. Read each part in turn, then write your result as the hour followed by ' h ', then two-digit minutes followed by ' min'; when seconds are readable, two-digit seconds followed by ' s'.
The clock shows 12 h 38 min
